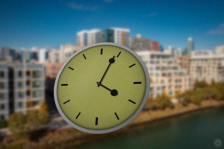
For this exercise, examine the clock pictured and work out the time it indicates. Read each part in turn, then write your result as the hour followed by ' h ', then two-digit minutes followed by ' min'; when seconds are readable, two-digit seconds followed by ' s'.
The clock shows 4 h 04 min
